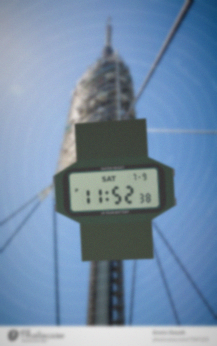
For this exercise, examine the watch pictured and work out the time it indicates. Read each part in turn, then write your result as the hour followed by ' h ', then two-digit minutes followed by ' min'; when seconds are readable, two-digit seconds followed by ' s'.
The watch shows 11 h 52 min
